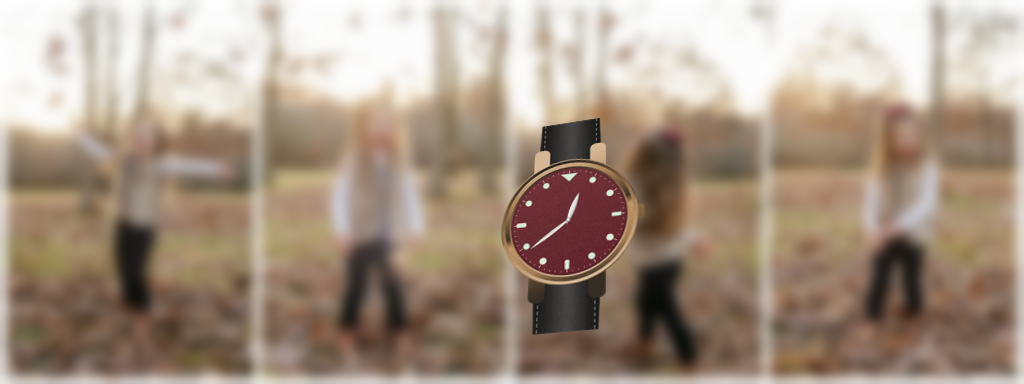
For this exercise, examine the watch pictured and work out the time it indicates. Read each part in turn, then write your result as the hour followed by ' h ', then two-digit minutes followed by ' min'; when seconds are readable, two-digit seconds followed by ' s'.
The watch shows 12 h 39 min
